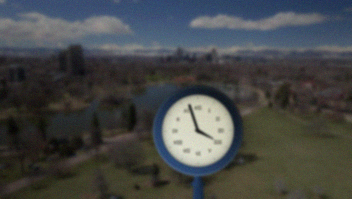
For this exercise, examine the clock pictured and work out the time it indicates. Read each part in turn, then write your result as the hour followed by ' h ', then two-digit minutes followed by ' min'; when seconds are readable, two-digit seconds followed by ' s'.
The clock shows 3 h 57 min
